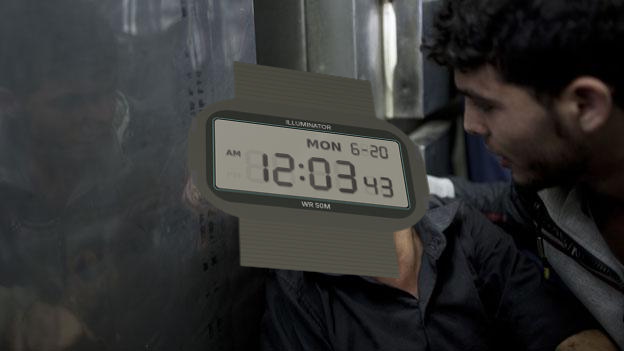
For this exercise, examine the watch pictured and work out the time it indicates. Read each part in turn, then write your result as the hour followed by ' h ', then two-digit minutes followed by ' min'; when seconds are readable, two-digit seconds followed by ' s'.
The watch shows 12 h 03 min 43 s
